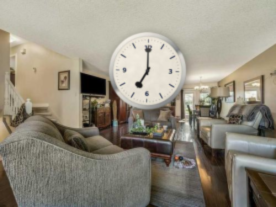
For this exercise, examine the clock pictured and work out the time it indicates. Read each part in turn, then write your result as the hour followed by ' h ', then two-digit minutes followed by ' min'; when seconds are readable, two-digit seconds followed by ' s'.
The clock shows 7 h 00 min
